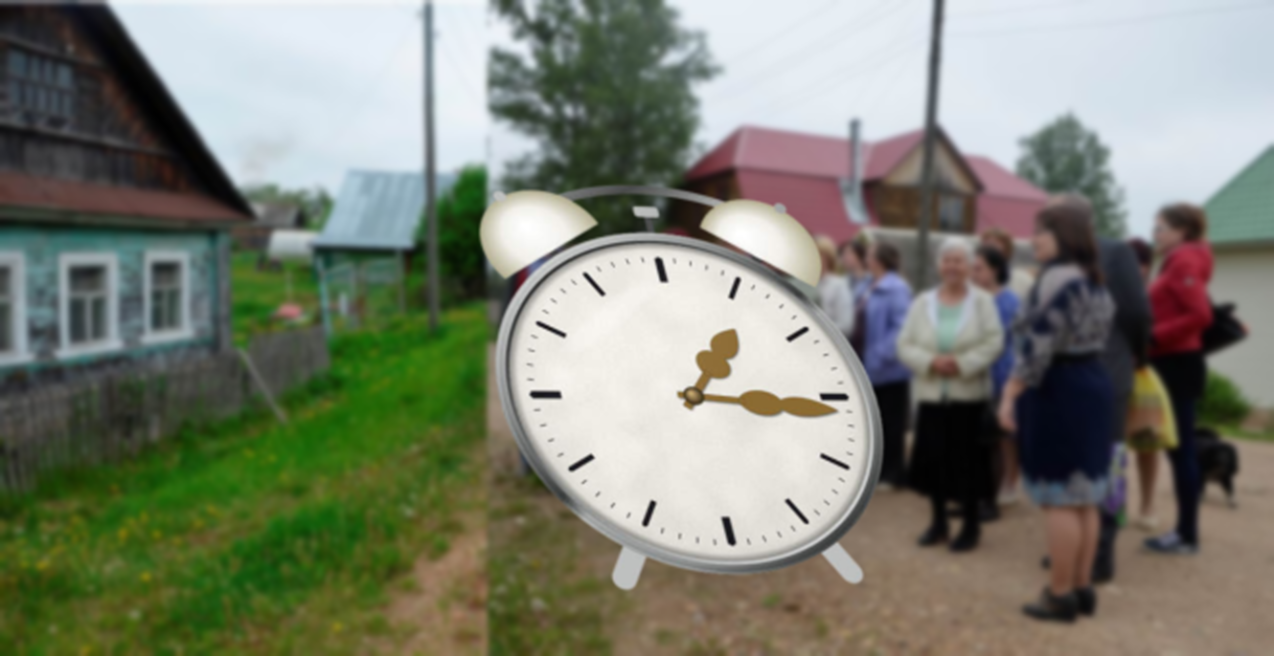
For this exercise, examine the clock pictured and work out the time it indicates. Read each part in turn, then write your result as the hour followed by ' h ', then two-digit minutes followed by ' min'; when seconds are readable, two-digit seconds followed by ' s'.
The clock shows 1 h 16 min
